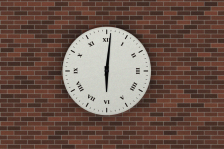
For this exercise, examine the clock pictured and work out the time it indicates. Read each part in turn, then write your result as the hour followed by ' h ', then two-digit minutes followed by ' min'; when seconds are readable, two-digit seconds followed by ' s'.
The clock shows 6 h 01 min
